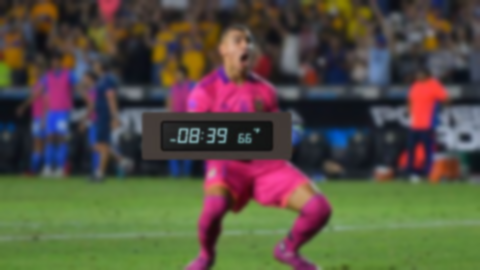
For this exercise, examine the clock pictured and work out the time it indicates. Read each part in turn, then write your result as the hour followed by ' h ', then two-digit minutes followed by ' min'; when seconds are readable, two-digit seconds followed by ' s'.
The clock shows 8 h 39 min
